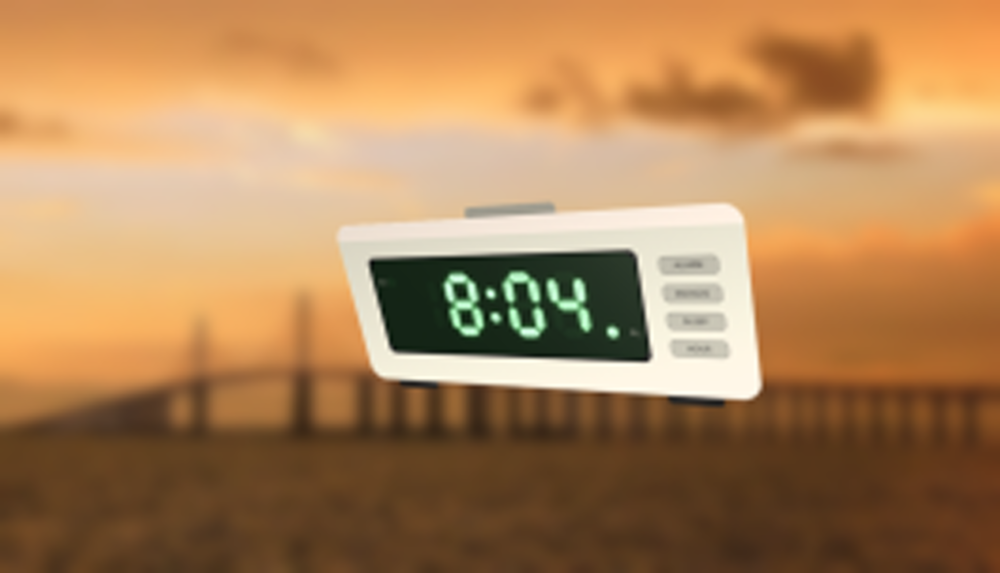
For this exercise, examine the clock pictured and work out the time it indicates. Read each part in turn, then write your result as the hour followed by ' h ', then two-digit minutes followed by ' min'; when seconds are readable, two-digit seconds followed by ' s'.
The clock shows 8 h 04 min
